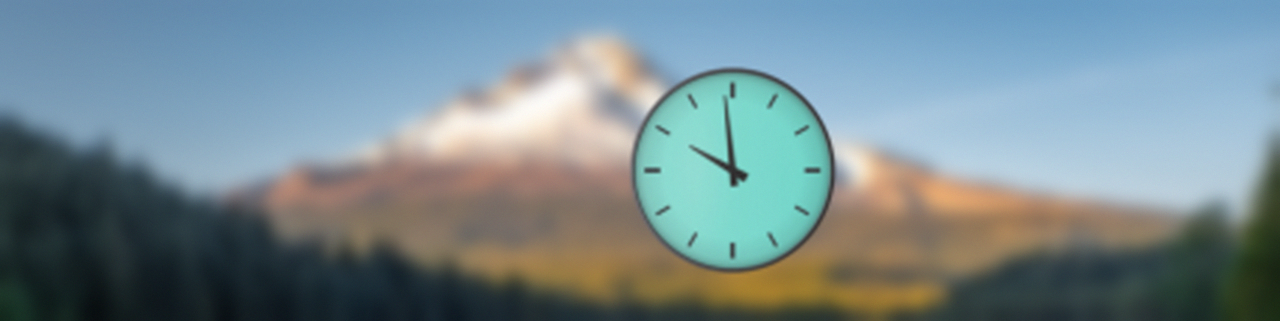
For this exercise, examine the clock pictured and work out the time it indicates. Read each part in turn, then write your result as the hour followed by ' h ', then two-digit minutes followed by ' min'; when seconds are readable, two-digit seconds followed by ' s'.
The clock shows 9 h 59 min
